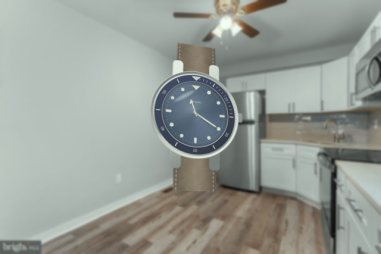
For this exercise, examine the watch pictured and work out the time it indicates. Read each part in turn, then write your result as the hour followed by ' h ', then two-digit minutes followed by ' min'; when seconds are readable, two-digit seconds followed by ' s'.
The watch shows 11 h 20 min
